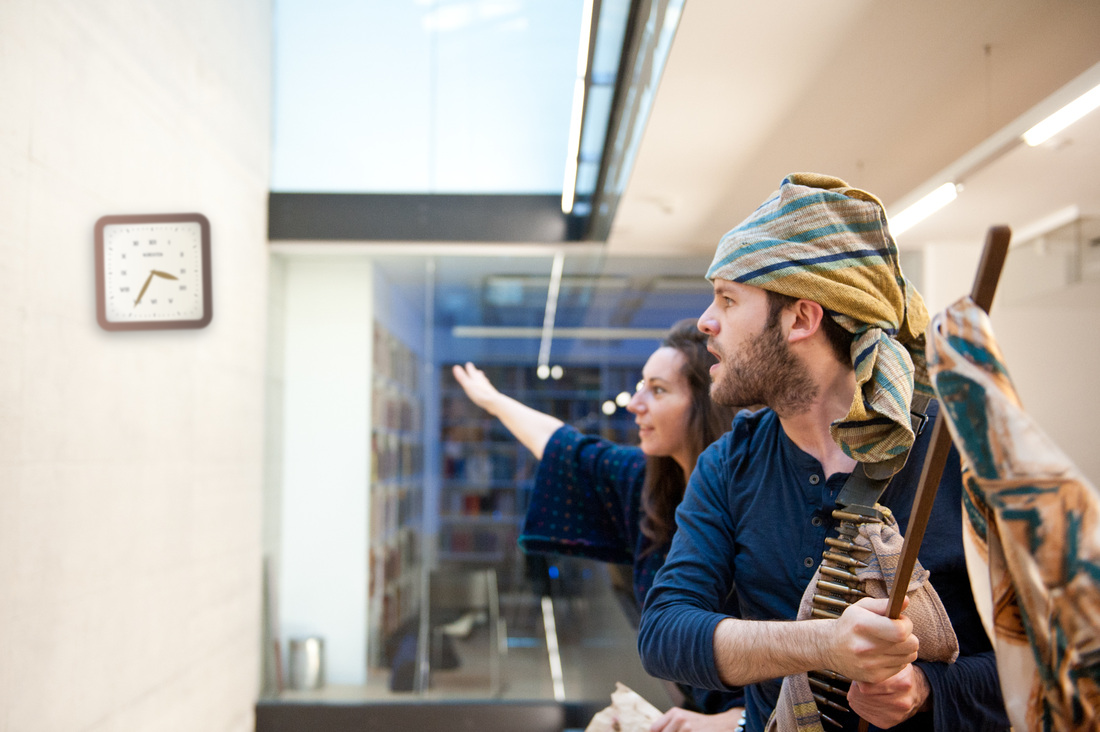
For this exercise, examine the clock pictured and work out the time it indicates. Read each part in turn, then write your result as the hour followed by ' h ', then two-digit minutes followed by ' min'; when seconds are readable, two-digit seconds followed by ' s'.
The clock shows 3 h 35 min
